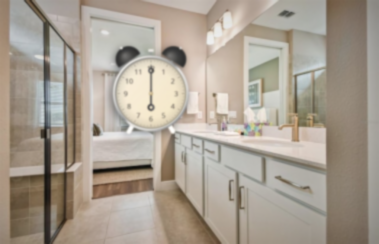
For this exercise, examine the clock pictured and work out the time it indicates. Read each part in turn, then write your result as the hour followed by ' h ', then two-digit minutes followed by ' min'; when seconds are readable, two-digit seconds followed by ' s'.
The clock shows 6 h 00 min
